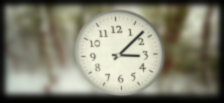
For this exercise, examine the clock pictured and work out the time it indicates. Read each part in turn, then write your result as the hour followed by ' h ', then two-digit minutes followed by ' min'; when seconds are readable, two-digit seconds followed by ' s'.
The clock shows 3 h 08 min
